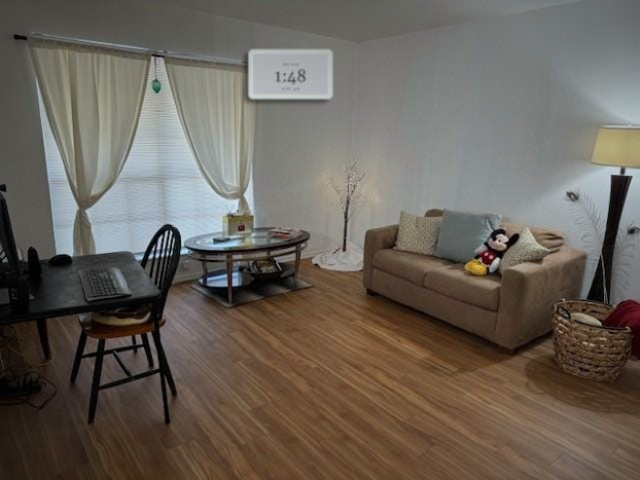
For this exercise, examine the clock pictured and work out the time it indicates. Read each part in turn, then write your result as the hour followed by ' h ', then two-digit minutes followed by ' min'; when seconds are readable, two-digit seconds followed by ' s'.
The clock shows 1 h 48 min
